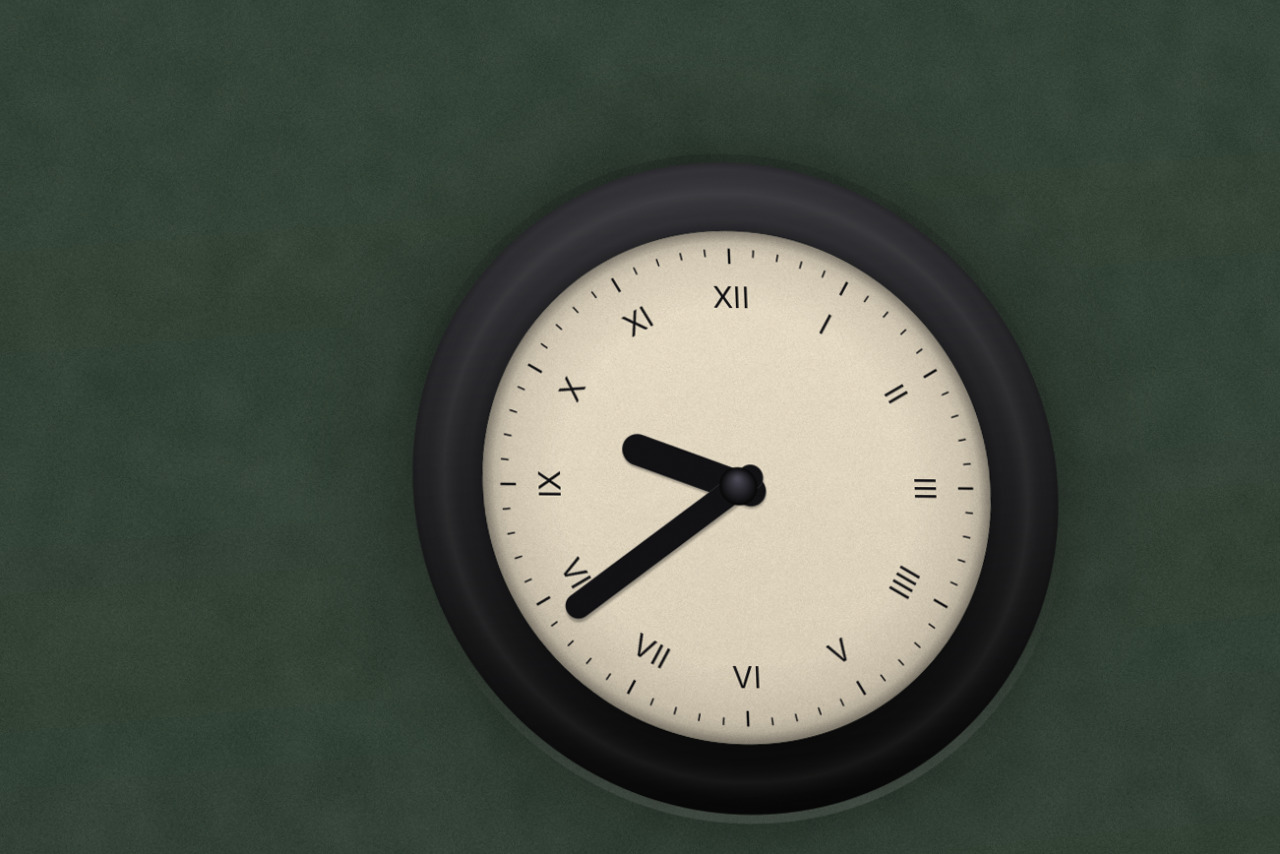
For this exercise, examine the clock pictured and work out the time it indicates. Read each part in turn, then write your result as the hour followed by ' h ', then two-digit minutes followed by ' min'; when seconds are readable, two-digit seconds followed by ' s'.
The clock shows 9 h 39 min
